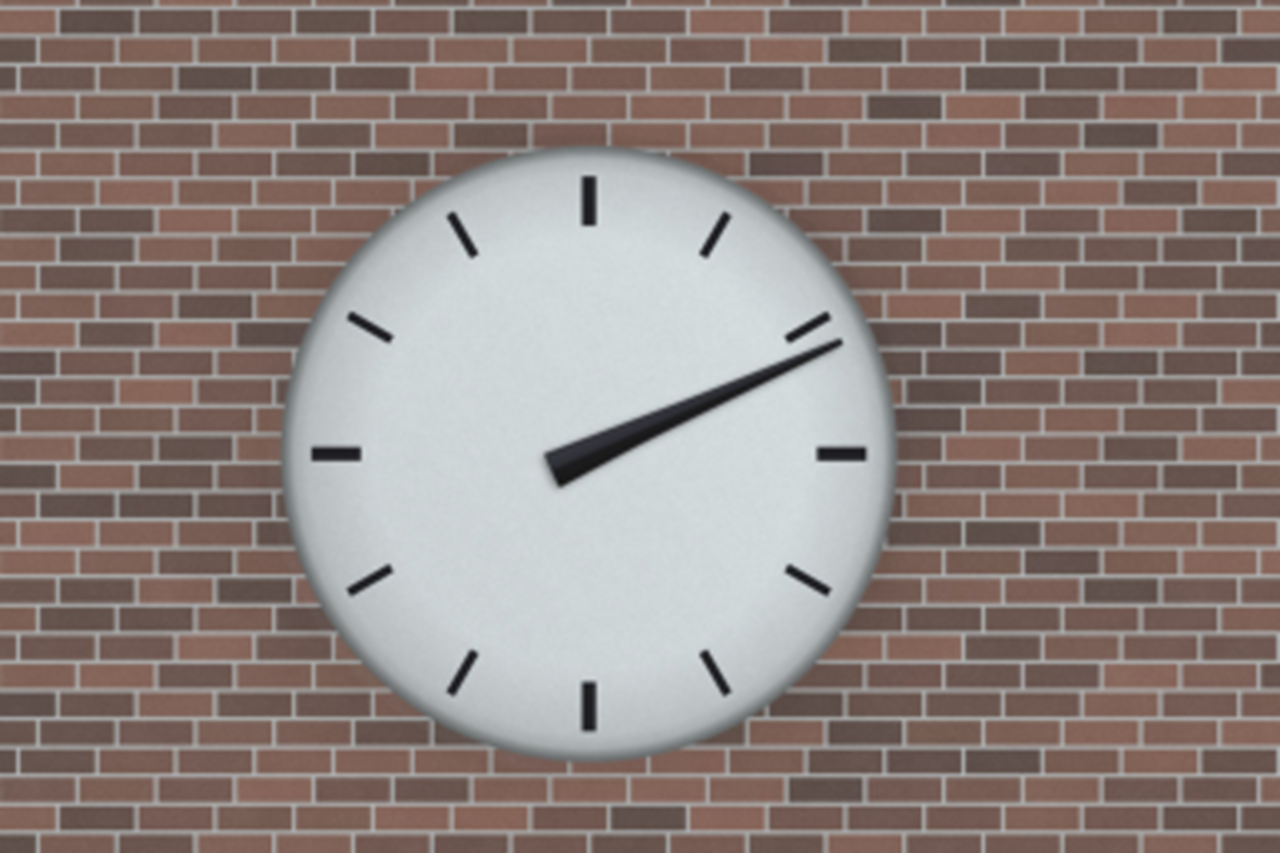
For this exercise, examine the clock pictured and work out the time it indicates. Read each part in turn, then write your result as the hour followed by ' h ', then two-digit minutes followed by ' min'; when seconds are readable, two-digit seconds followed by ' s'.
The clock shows 2 h 11 min
